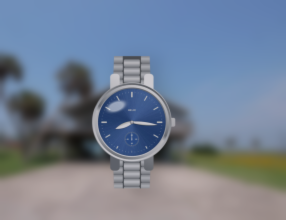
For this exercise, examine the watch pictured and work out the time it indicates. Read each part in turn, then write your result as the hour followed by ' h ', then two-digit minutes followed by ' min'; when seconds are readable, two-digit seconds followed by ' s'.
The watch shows 8 h 16 min
